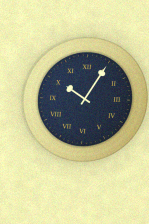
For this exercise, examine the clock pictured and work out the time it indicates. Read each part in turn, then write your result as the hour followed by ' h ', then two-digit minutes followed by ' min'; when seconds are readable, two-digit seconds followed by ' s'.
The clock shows 10 h 05 min
